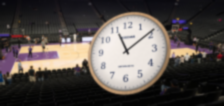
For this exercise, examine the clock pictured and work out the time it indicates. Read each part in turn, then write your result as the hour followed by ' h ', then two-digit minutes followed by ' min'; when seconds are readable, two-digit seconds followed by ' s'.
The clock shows 11 h 09 min
